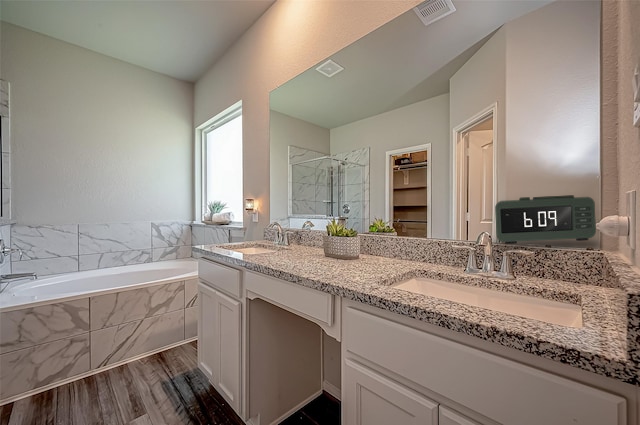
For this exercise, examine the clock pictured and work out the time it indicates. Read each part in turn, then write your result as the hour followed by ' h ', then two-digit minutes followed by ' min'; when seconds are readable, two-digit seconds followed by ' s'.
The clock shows 6 h 09 min
